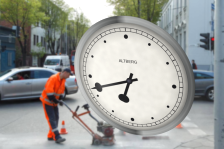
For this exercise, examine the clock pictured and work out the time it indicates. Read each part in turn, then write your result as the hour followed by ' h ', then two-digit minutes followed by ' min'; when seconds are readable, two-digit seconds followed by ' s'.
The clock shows 6 h 42 min
